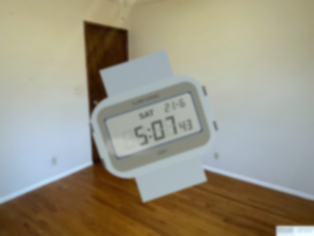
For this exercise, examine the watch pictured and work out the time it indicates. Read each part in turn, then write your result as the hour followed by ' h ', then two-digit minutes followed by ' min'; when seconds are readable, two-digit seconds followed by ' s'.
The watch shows 5 h 07 min
